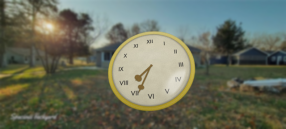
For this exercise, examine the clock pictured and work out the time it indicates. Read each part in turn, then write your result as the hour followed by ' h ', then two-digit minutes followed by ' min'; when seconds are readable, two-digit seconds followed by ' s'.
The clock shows 7 h 34 min
